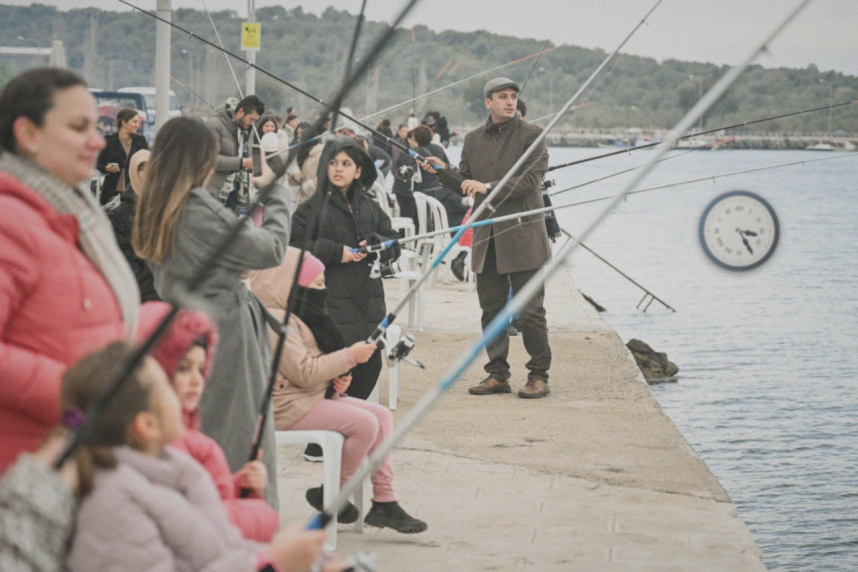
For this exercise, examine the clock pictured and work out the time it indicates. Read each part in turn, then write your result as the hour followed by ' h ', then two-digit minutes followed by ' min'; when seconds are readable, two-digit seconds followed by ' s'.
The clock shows 3 h 25 min
